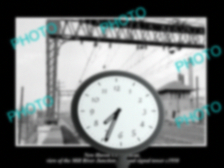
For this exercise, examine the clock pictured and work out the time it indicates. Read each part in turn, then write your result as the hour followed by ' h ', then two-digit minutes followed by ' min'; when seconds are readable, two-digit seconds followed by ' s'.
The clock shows 7 h 34 min
